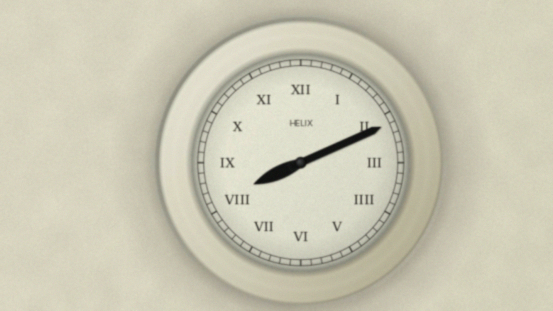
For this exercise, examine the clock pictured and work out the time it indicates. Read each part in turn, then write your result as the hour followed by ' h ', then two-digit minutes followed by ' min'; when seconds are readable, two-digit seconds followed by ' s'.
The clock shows 8 h 11 min
